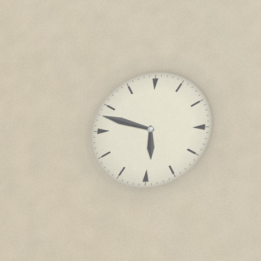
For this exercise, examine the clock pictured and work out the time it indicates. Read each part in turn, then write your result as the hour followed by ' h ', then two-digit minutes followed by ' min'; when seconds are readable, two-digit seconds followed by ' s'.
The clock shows 5 h 48 min
